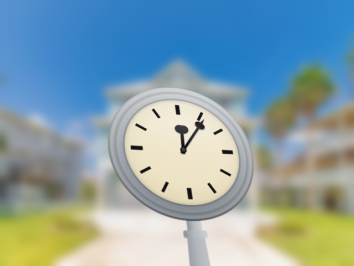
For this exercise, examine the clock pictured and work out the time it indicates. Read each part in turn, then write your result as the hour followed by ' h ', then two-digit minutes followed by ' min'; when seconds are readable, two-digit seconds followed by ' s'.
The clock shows 12 h 06 min
